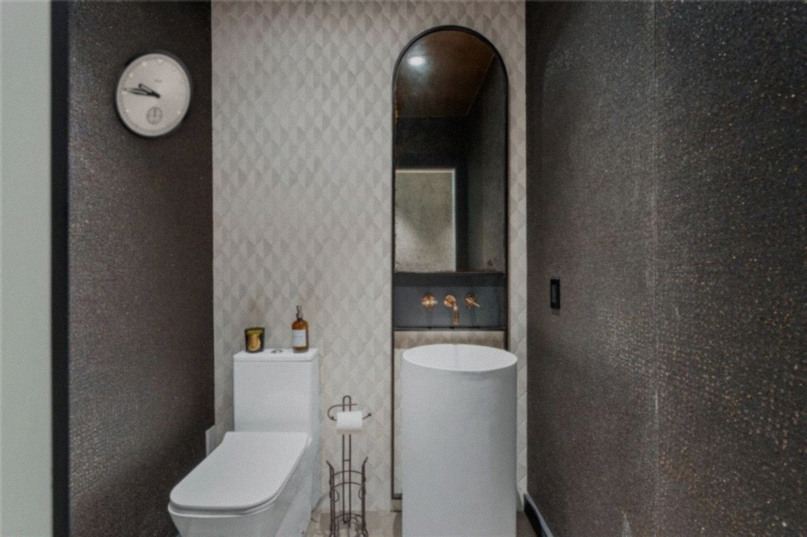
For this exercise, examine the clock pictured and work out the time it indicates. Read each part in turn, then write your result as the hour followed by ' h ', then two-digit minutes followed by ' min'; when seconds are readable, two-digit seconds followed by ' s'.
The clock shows 9 h 46 min
